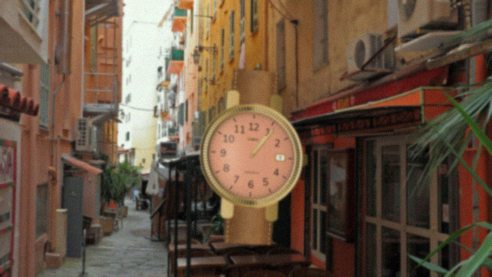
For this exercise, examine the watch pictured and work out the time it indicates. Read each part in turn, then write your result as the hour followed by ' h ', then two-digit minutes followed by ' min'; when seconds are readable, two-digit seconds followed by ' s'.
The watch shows 1 h 06 min
